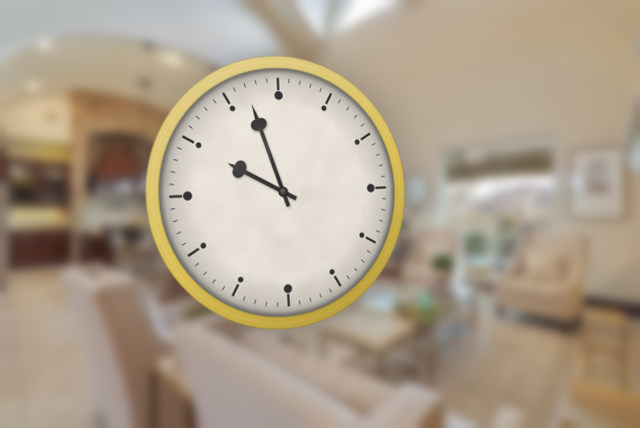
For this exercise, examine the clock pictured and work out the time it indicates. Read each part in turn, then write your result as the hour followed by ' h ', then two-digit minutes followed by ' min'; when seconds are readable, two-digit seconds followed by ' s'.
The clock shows 9 h 57 min
